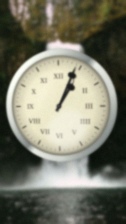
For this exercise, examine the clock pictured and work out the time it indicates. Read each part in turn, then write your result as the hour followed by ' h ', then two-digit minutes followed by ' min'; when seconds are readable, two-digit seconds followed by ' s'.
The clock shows 1 h 04 min
